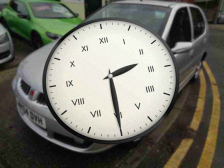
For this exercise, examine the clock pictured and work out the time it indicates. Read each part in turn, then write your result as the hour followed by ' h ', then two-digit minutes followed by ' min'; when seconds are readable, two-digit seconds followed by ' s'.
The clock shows 2 h 30 min
